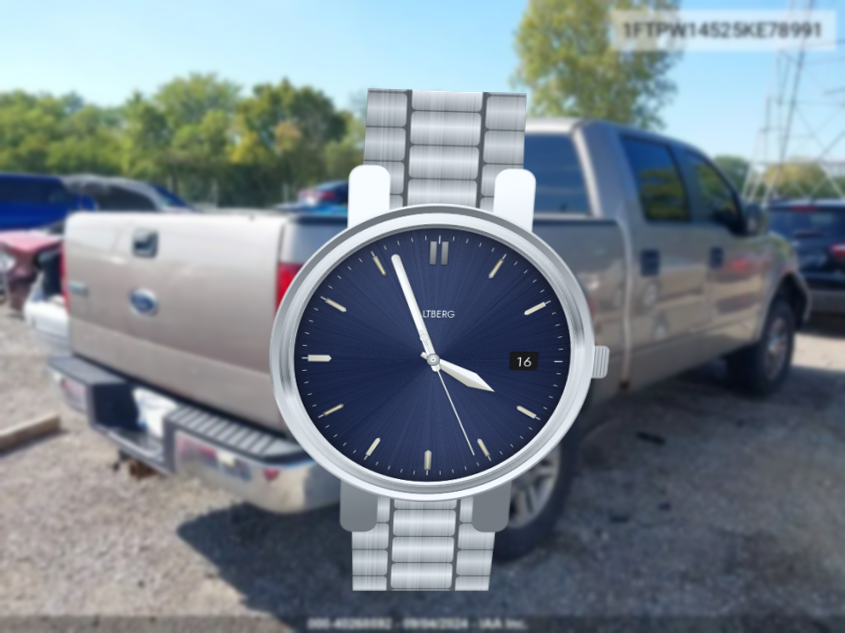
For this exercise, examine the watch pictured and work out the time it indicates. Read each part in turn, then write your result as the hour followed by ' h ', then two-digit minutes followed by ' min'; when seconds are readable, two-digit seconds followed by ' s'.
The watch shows 3 h 56 min 26 s
